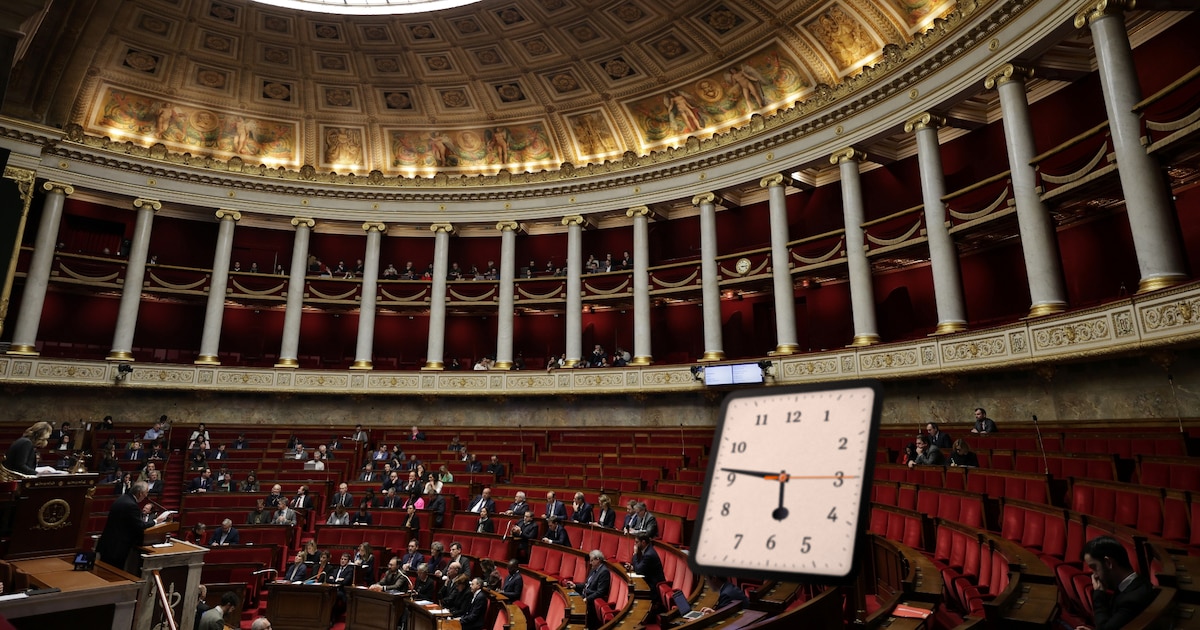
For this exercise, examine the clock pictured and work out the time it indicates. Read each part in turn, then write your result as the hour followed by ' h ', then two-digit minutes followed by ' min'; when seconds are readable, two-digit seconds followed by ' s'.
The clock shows 5 h 46 min 15 s
